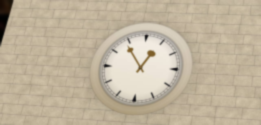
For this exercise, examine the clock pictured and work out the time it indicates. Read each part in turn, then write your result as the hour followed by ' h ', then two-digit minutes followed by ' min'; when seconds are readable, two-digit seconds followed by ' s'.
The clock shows 12 h 54 min
